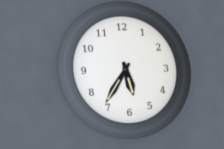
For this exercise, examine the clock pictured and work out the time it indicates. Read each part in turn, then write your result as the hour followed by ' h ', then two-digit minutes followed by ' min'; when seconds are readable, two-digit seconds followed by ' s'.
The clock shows 5 h 36 min
